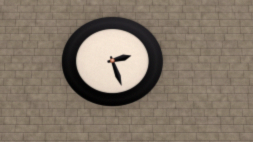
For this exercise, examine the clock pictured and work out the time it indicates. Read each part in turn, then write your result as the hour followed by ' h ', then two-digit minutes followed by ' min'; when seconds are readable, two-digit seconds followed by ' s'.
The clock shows 2 h 27 min
